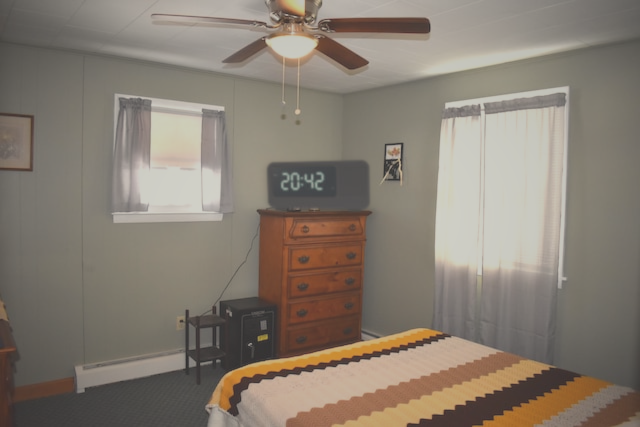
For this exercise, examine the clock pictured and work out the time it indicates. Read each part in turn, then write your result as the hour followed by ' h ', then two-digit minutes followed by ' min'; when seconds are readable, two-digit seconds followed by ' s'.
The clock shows 20 h 42 min
